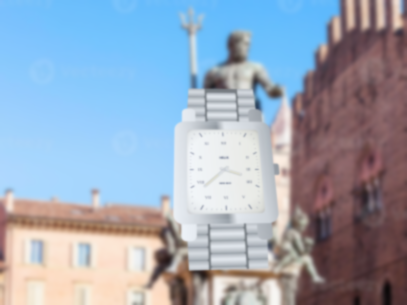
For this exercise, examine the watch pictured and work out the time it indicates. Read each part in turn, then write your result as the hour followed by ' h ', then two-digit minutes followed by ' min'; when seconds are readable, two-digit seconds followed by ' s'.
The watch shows 3 h 38 min
